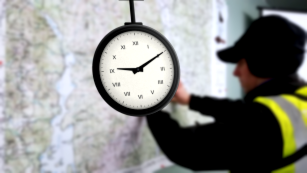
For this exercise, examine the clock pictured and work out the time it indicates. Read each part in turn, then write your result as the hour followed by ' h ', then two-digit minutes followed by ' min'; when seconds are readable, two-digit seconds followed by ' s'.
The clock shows 9 h 10 min
